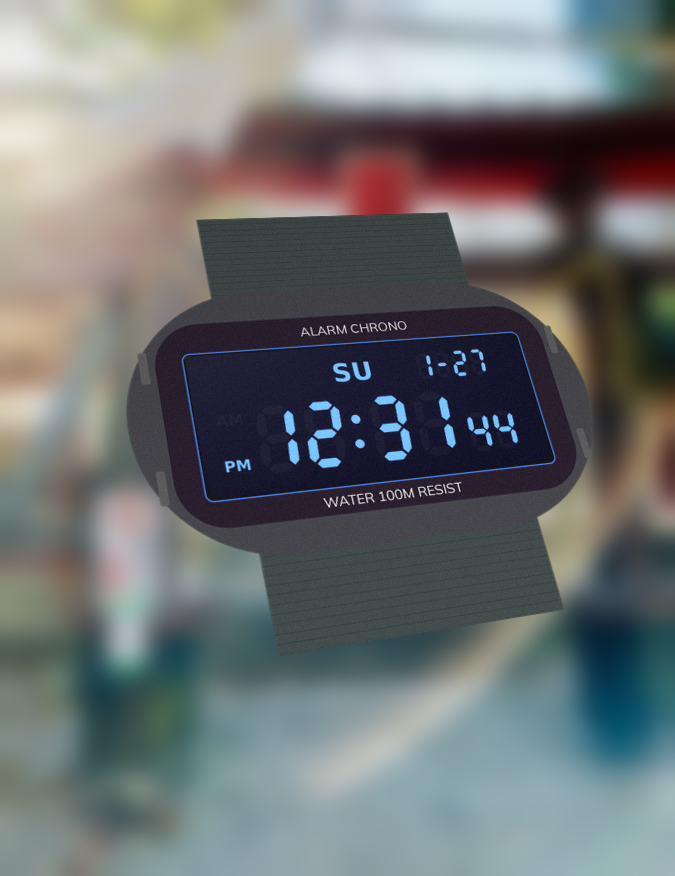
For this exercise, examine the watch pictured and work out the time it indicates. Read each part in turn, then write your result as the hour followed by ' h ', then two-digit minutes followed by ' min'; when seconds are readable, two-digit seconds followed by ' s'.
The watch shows 12 h 31 min 44 s
